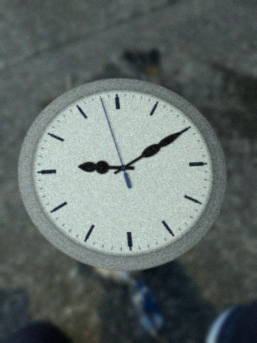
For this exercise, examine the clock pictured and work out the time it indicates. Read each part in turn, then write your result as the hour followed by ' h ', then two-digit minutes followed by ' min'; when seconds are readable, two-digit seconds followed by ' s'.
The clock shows 9 h 09 min 58 s
